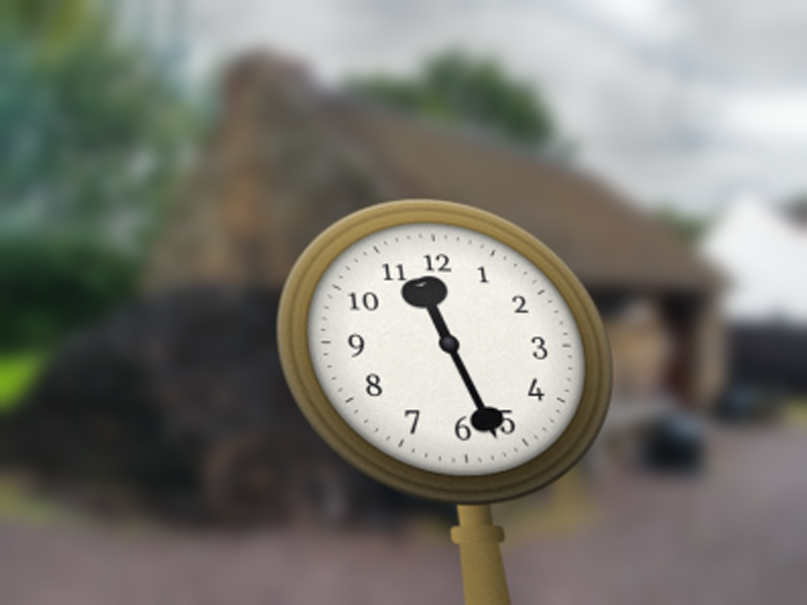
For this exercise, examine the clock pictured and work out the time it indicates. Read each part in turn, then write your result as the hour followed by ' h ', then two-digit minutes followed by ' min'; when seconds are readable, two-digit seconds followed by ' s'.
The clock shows 11 h 27 min
